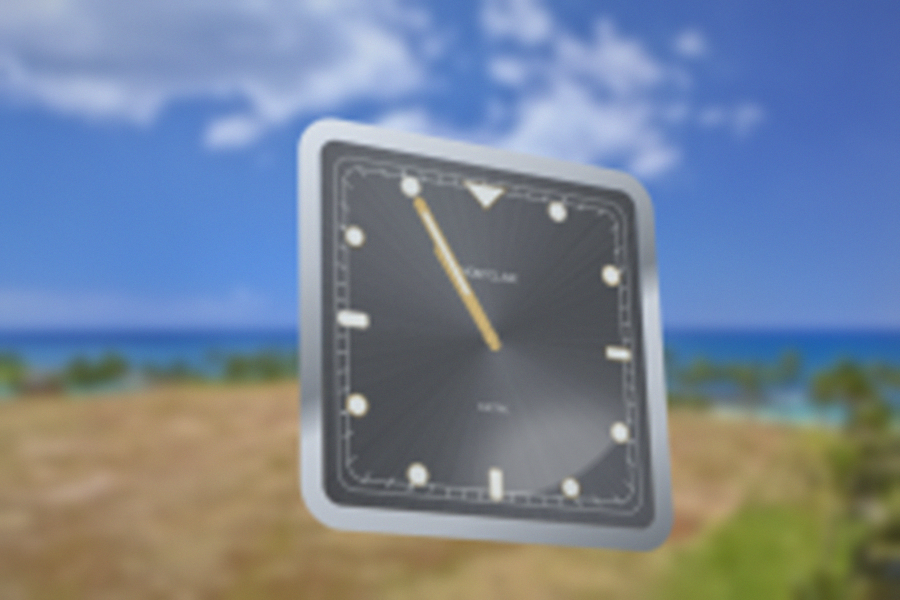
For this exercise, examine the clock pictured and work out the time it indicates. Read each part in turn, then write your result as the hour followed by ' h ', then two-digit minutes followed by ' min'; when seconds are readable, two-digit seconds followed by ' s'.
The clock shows 10 h 55 min
